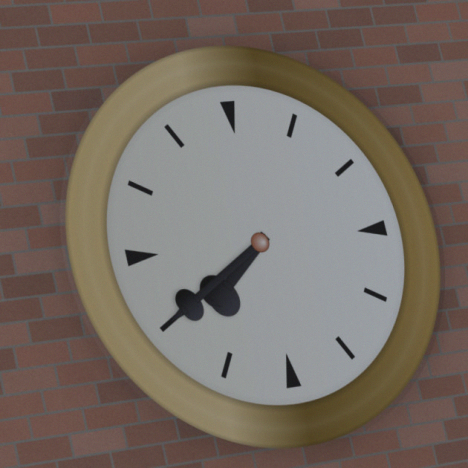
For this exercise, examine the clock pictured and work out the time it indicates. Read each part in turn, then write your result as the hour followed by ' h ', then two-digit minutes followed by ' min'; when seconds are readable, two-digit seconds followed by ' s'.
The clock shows 7 h 40 min
